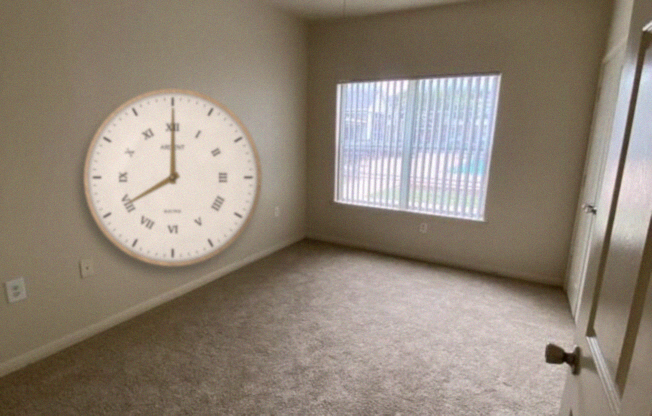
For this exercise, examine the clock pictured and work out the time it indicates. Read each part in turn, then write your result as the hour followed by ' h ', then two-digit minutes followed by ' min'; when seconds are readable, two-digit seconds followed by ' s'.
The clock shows 8 h 00 min
